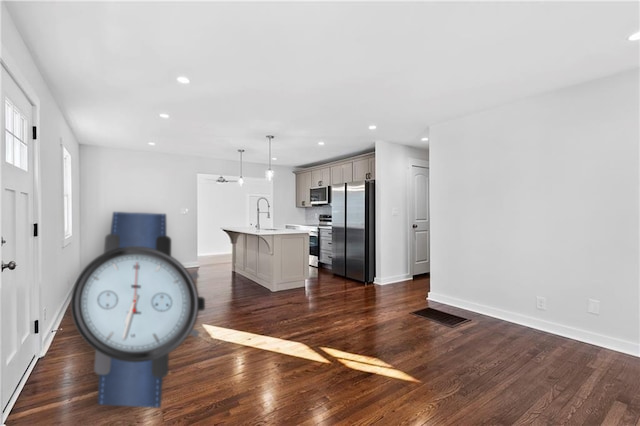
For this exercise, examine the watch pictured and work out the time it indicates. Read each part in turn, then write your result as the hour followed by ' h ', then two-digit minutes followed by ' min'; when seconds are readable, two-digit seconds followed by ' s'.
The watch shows 6 h 32 min
